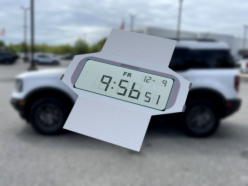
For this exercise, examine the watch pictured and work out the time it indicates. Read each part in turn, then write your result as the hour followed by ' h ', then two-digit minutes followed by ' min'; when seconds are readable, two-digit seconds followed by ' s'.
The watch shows 9 h 56 min 51 s
